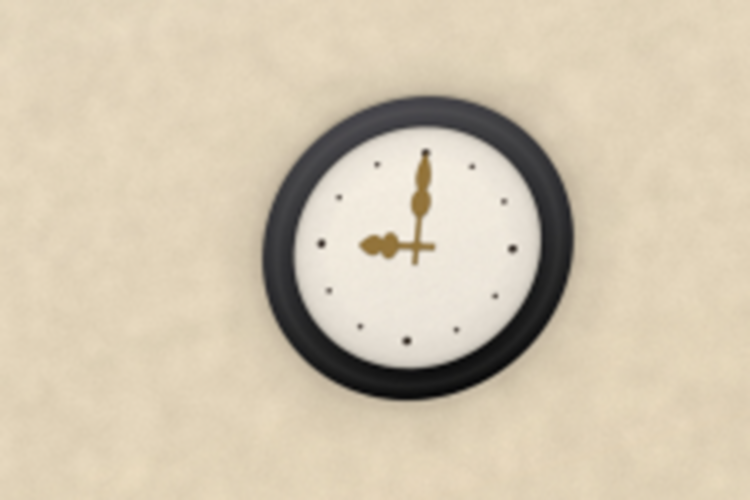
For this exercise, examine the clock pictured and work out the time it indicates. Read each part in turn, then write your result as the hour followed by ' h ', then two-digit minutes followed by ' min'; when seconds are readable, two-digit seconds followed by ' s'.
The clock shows 9 h 00 min
